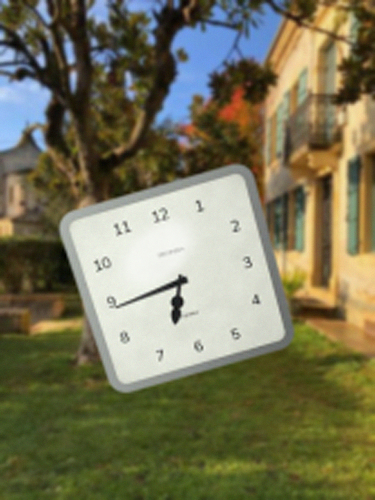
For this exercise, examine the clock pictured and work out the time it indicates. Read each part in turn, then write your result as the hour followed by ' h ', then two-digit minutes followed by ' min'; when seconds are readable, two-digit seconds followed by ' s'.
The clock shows 6 h 44 min
